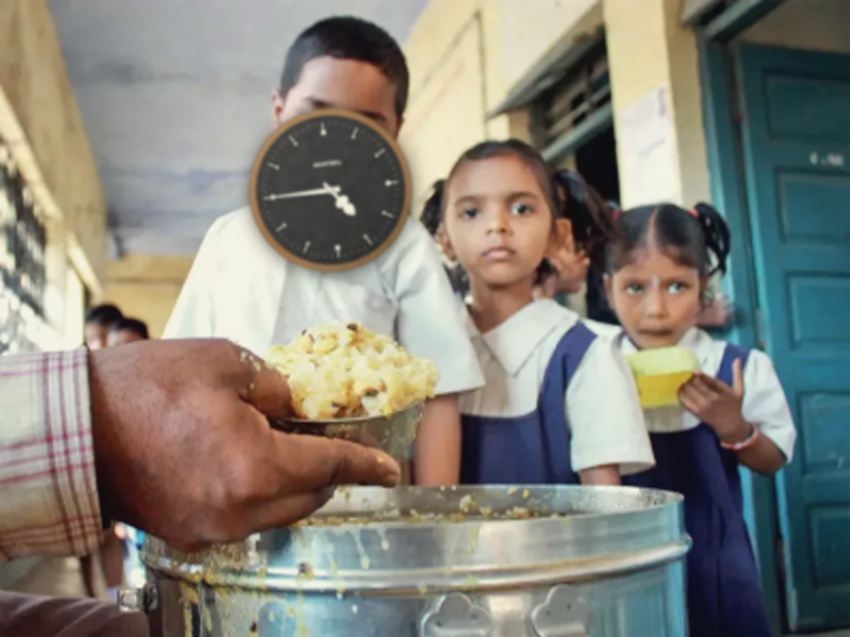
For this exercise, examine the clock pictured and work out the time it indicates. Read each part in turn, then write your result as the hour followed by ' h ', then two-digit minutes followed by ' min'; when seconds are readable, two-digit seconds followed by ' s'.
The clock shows 4 h 45 min
